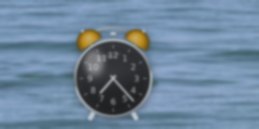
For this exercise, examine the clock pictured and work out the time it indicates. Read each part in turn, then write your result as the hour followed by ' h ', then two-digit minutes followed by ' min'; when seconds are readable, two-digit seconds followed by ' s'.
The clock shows 7 h 23 min
